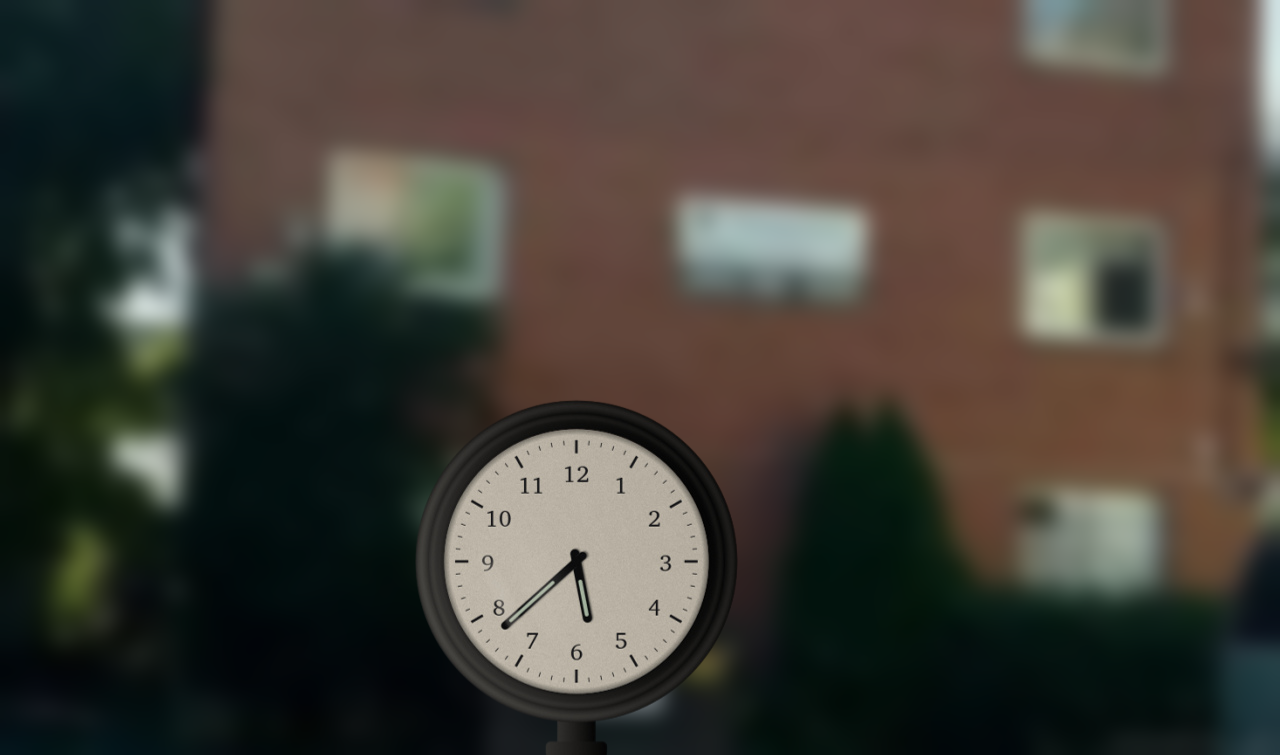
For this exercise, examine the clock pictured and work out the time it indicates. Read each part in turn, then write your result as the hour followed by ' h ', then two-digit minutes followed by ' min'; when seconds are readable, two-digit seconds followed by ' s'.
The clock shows 5 h 38 min
